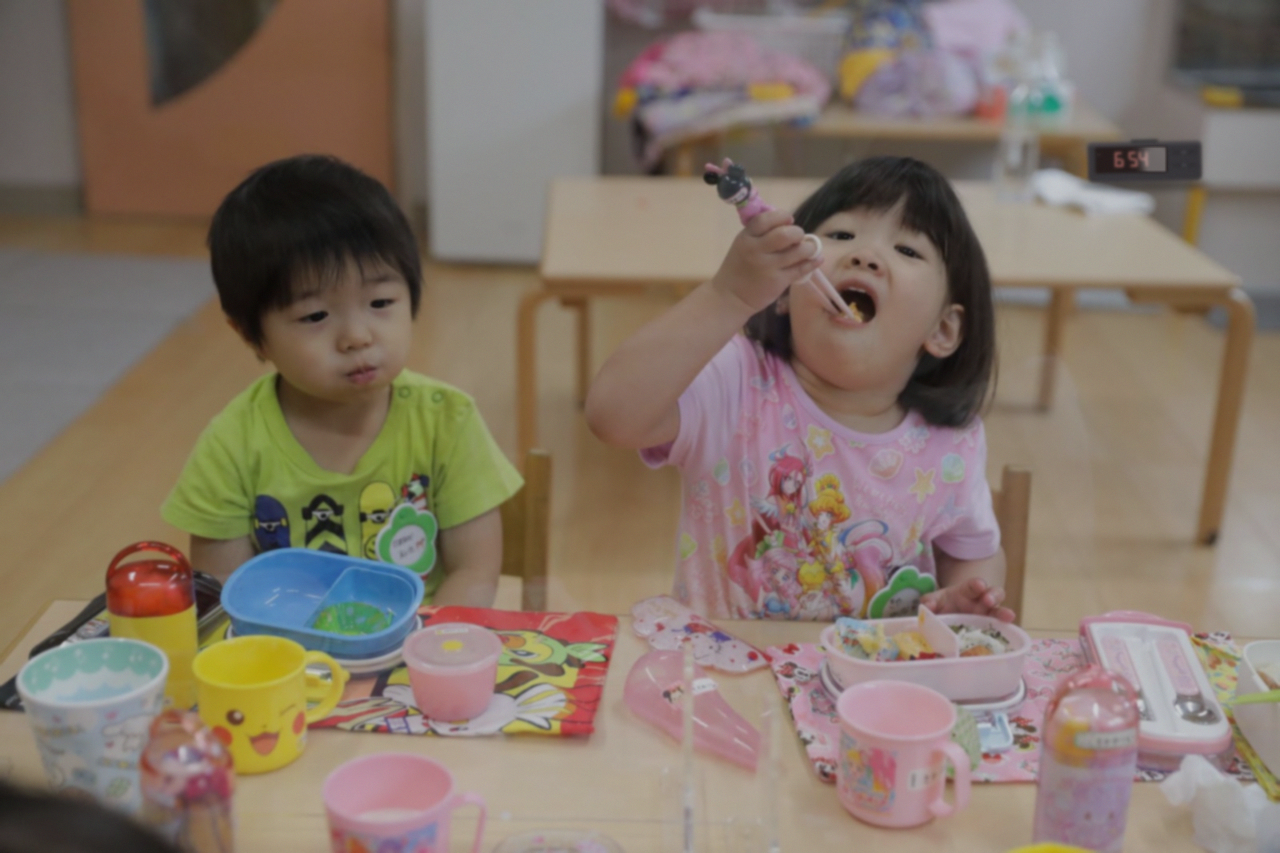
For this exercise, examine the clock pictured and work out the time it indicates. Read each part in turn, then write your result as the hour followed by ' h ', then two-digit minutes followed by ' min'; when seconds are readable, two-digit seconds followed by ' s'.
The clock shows 6 h 54 min
